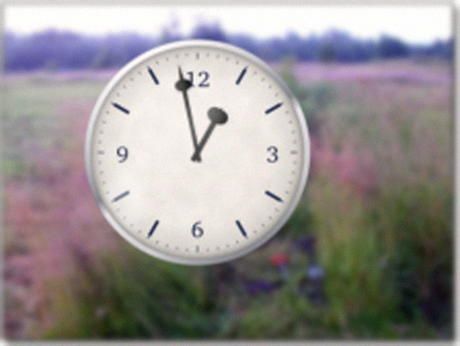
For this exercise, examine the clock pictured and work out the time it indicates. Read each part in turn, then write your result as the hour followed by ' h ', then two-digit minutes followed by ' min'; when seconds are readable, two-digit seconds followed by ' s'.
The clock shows 12 h 58 min
